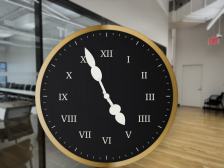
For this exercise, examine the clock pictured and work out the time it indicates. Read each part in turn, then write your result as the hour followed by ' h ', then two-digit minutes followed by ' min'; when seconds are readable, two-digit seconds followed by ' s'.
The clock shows 4 h 56 min
